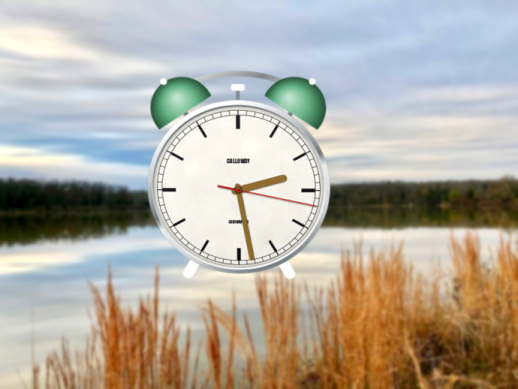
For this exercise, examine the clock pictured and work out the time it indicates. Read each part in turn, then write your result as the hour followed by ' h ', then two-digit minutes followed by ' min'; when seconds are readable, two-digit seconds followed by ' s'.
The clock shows 2 h 28 min 17 s
